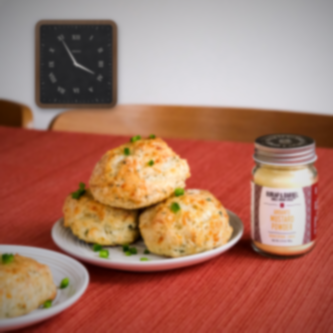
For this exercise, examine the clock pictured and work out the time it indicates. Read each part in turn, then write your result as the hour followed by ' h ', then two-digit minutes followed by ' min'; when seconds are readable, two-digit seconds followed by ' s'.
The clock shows 3 h 55 min
